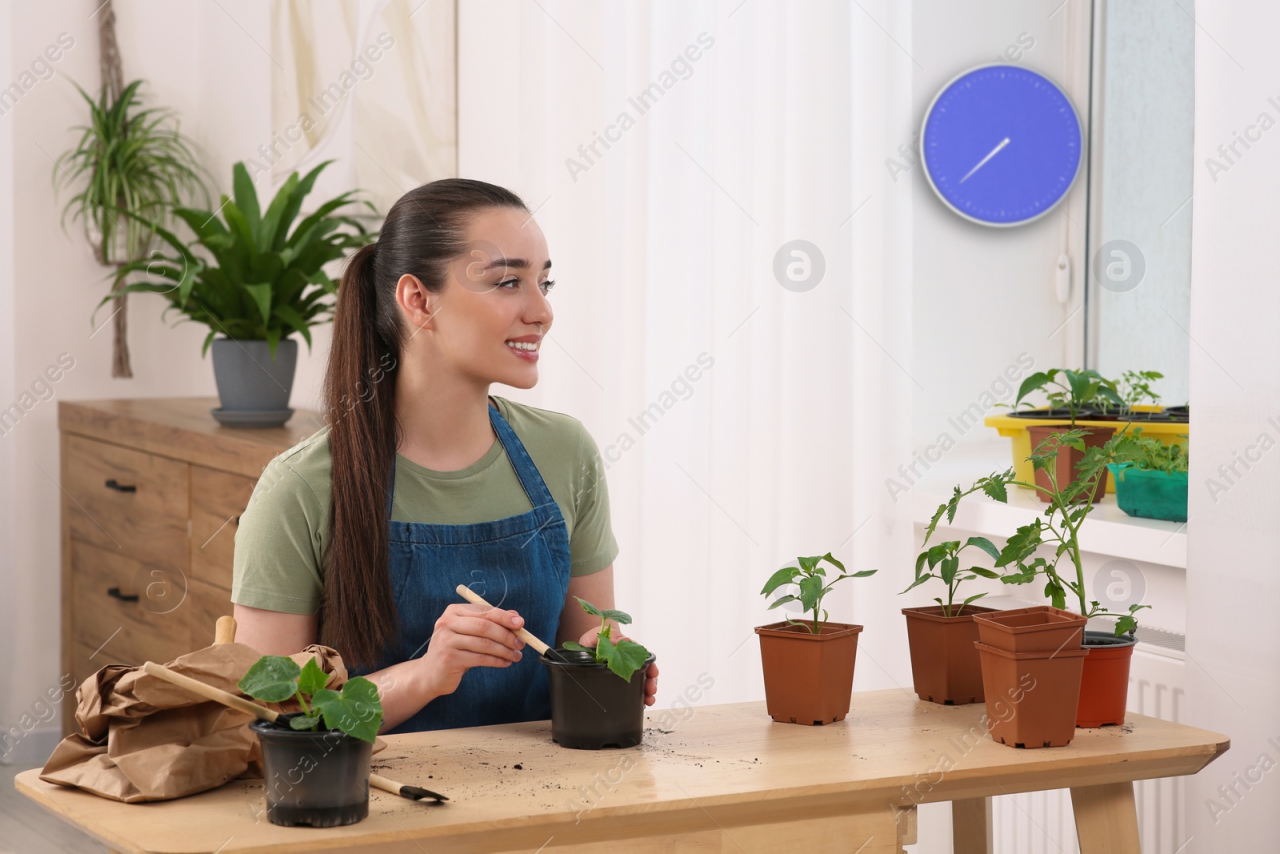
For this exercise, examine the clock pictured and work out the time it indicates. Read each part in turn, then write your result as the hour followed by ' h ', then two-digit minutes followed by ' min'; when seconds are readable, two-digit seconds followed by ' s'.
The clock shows 7 h 38 min
